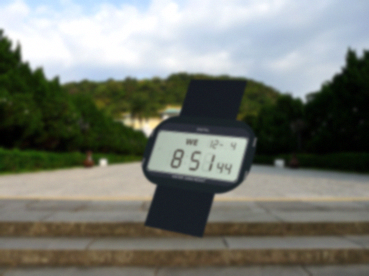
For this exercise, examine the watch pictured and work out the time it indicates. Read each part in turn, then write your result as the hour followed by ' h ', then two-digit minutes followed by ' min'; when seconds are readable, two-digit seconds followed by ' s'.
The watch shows 8 h 51 min 44 s
